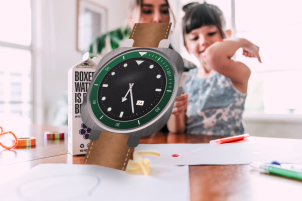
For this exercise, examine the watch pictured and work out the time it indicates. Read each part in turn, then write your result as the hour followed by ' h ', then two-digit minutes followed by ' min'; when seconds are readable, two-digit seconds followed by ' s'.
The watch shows 6 h 26 min
